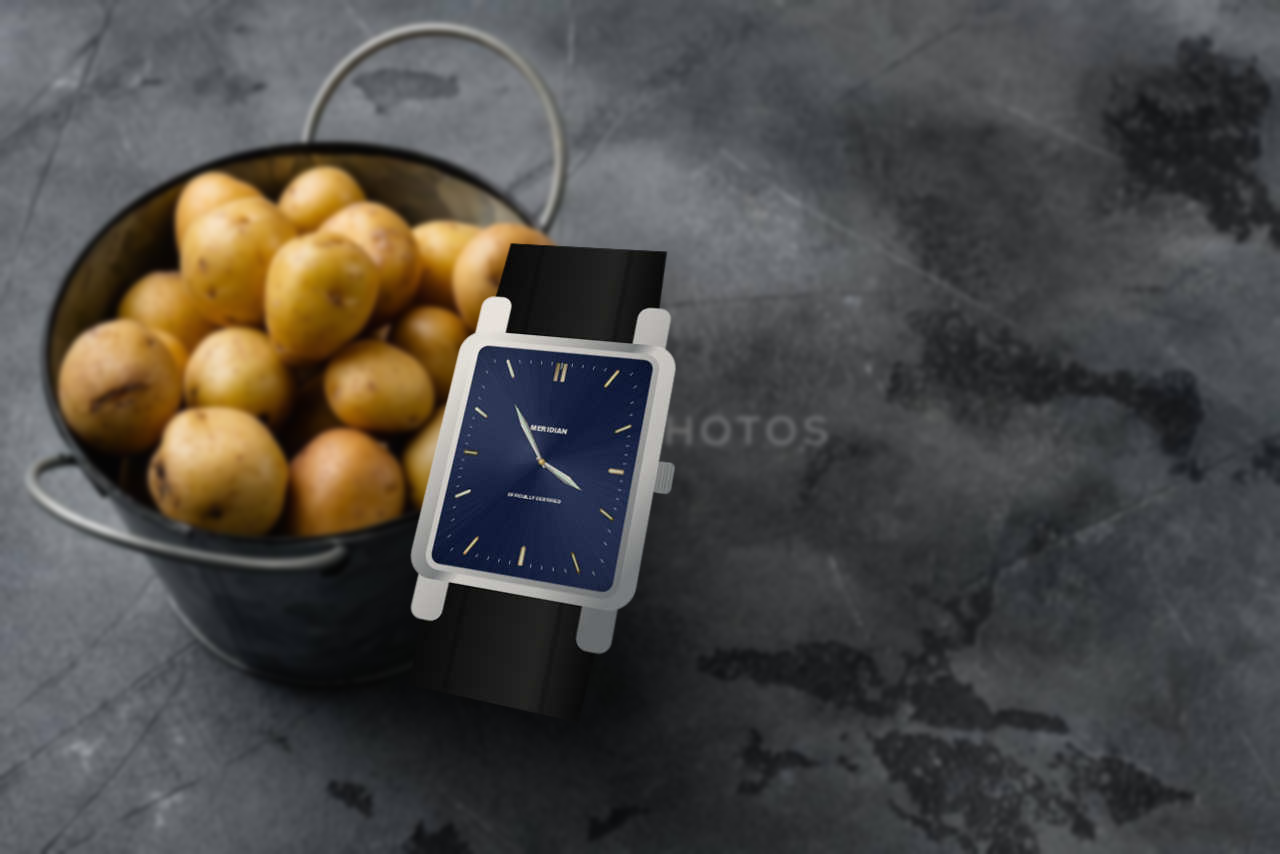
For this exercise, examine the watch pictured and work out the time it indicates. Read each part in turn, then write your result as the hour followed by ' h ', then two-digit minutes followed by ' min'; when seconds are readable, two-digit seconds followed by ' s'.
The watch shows 3 h 54 min
